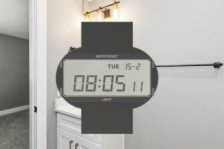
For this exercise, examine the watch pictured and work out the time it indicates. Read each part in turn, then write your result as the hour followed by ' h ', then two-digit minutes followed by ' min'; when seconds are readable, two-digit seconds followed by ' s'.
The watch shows 8 h 05 min 11 s
